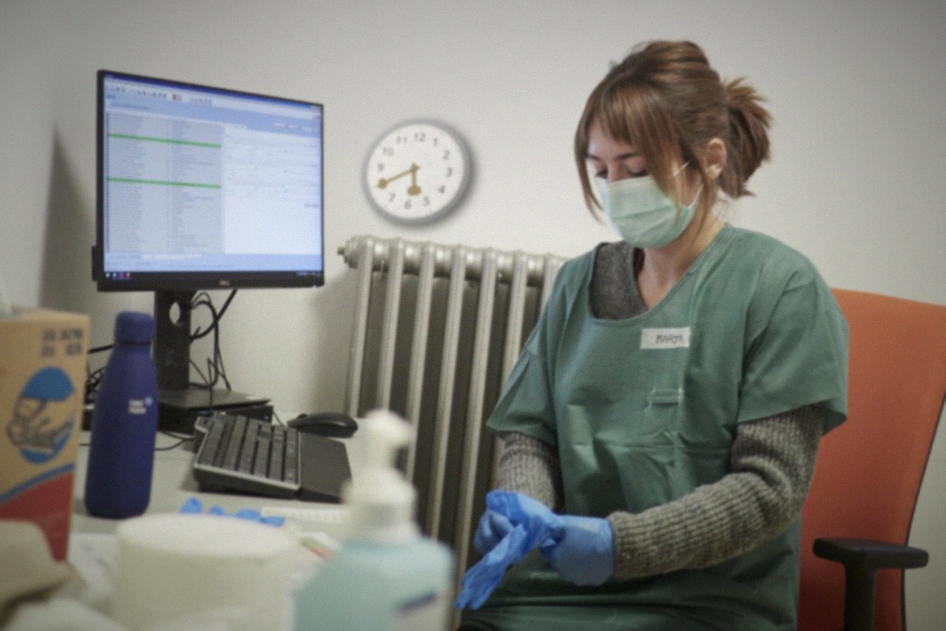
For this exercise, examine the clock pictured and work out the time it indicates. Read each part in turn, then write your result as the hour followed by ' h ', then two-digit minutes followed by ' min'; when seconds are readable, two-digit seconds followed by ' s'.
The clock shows 5 h 40 min
